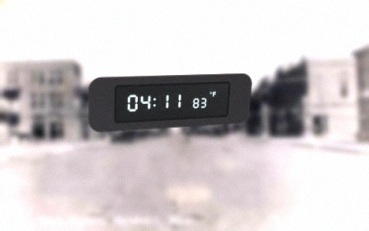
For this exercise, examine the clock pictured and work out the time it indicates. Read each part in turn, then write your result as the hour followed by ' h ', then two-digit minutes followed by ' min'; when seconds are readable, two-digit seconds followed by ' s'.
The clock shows 4 h 11 min
